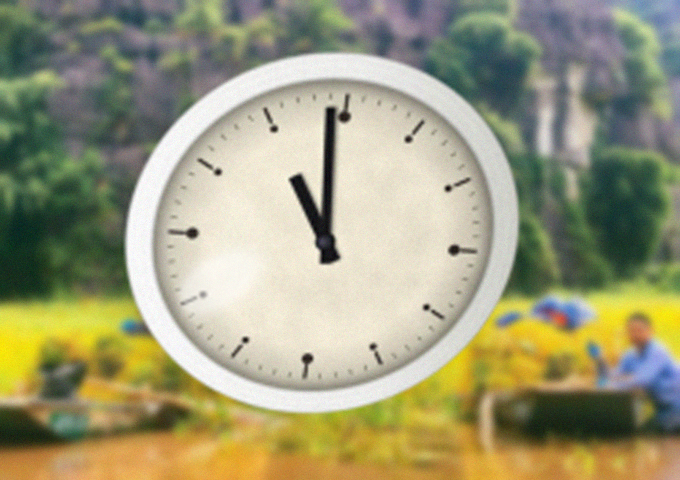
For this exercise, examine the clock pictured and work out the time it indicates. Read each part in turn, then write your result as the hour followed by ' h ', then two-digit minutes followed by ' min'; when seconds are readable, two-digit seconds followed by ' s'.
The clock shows 10 h 59 min
